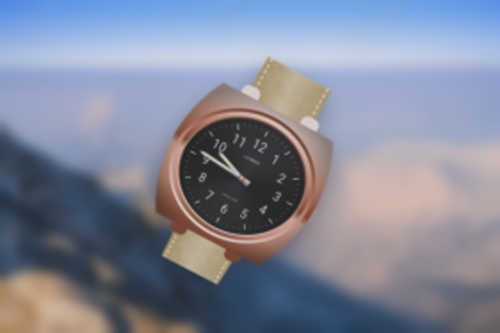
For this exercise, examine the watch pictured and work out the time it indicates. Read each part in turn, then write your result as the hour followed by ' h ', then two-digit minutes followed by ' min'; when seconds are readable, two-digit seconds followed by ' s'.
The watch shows 9 h 46 min
